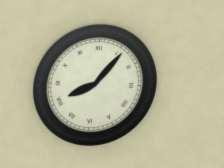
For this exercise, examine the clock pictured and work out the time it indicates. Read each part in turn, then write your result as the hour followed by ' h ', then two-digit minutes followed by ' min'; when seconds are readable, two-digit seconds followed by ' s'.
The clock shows 8 h 06 min
